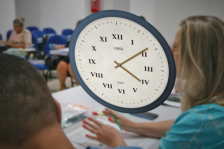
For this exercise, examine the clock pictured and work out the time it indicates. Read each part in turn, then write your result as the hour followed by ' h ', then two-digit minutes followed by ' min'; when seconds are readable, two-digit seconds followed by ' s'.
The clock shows 4 h 09 min
